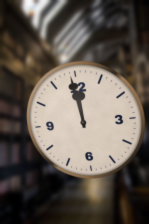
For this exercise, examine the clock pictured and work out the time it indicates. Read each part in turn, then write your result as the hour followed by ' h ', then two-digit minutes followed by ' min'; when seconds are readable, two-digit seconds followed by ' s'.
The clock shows 11 h 59 min
